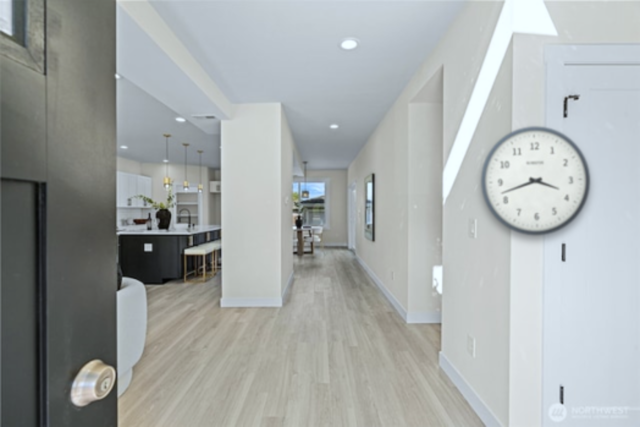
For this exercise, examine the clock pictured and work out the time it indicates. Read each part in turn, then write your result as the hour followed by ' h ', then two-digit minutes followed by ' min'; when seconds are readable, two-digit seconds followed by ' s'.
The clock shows 3 h 42 min
